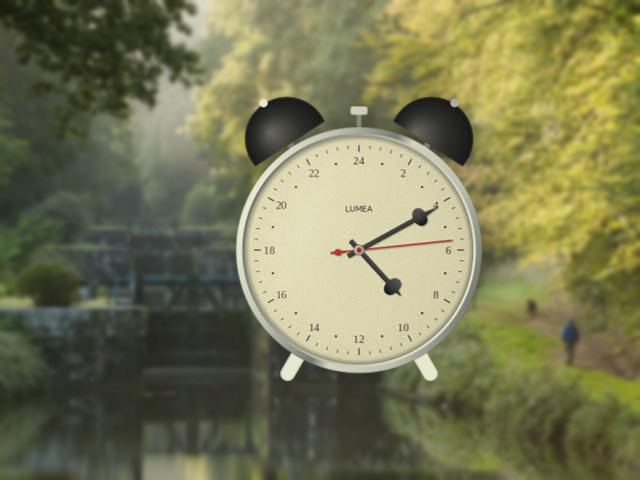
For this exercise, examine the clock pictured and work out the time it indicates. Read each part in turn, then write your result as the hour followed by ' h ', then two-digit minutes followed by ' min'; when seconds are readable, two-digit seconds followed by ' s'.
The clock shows 9 h 10 min 14 s
